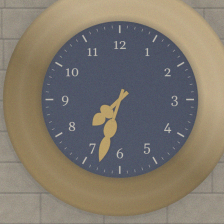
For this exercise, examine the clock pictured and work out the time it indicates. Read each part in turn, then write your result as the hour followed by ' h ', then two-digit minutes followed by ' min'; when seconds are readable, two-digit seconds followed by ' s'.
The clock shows 7 h 33 min
